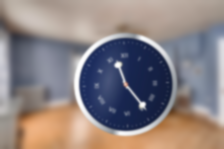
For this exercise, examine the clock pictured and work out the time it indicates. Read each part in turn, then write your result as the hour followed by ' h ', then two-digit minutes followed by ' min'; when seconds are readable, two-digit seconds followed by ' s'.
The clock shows 11 h 24 min
